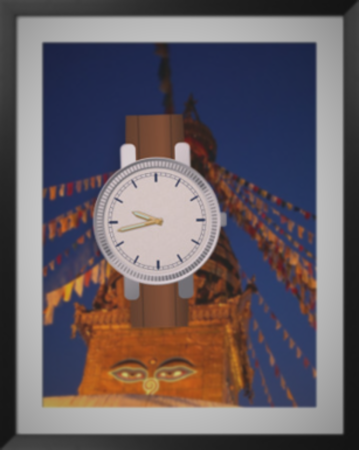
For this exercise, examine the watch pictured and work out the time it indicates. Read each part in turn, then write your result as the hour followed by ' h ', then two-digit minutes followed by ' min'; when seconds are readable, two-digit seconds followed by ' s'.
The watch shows 9 h 43 min
